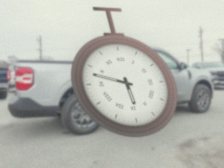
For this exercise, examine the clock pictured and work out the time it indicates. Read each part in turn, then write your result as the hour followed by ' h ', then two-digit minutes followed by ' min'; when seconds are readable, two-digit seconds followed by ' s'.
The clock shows 5 h 48 min
